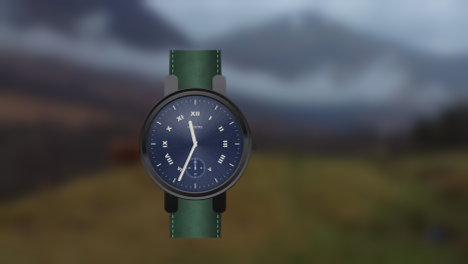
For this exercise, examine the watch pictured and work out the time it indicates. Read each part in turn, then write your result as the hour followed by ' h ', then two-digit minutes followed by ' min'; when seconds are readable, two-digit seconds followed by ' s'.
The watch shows 11 h 34 min
